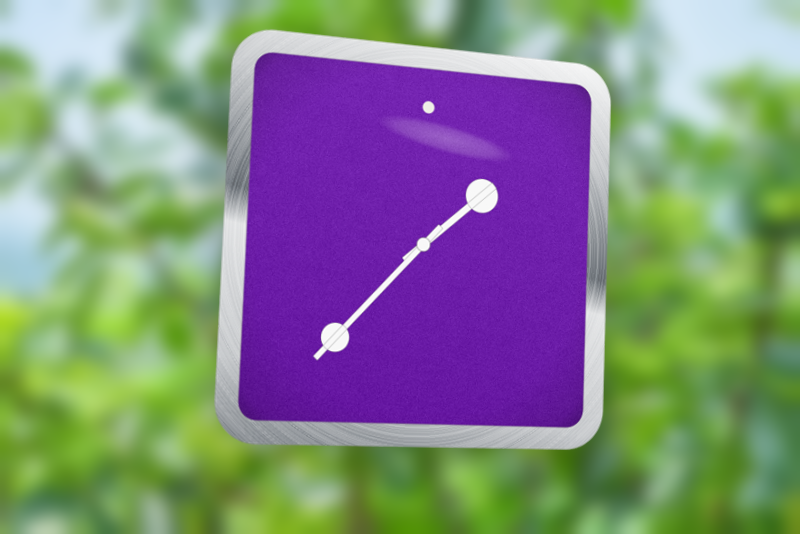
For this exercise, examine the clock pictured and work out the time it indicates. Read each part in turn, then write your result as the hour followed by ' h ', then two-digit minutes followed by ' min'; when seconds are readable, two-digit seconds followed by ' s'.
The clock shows 1 h 37 min
